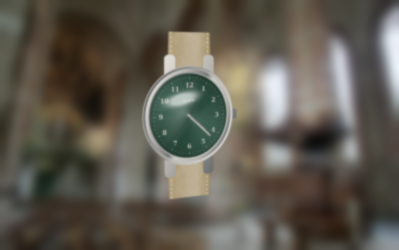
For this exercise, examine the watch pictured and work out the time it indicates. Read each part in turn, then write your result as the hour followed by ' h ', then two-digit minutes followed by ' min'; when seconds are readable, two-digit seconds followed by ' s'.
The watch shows 4 h 22 min
